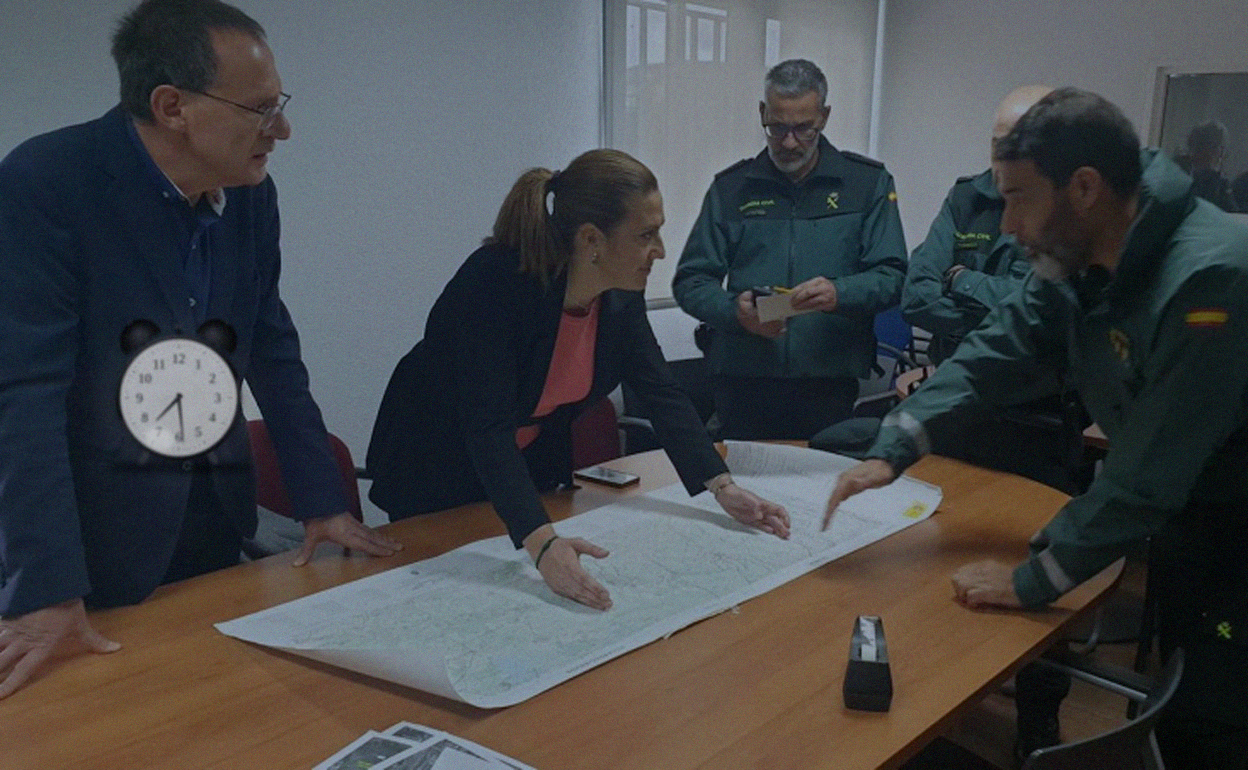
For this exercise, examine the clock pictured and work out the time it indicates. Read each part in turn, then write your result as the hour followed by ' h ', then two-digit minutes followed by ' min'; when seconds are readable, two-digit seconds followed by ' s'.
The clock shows 7 h 29 min
